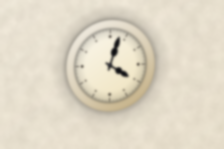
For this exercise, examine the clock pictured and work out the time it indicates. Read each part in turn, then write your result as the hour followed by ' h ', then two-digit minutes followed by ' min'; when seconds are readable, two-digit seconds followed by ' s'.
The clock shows 4 h 03 min
